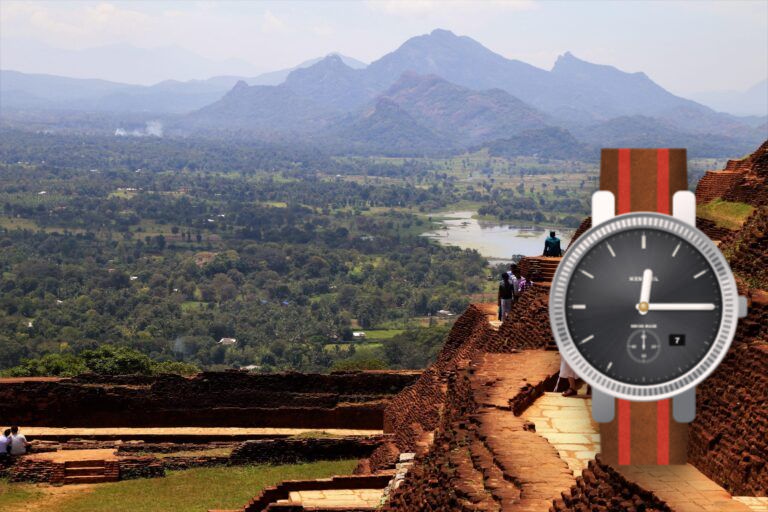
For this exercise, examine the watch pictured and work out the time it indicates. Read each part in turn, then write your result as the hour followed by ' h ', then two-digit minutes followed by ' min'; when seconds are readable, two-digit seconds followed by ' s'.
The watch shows 12 h 15 min
